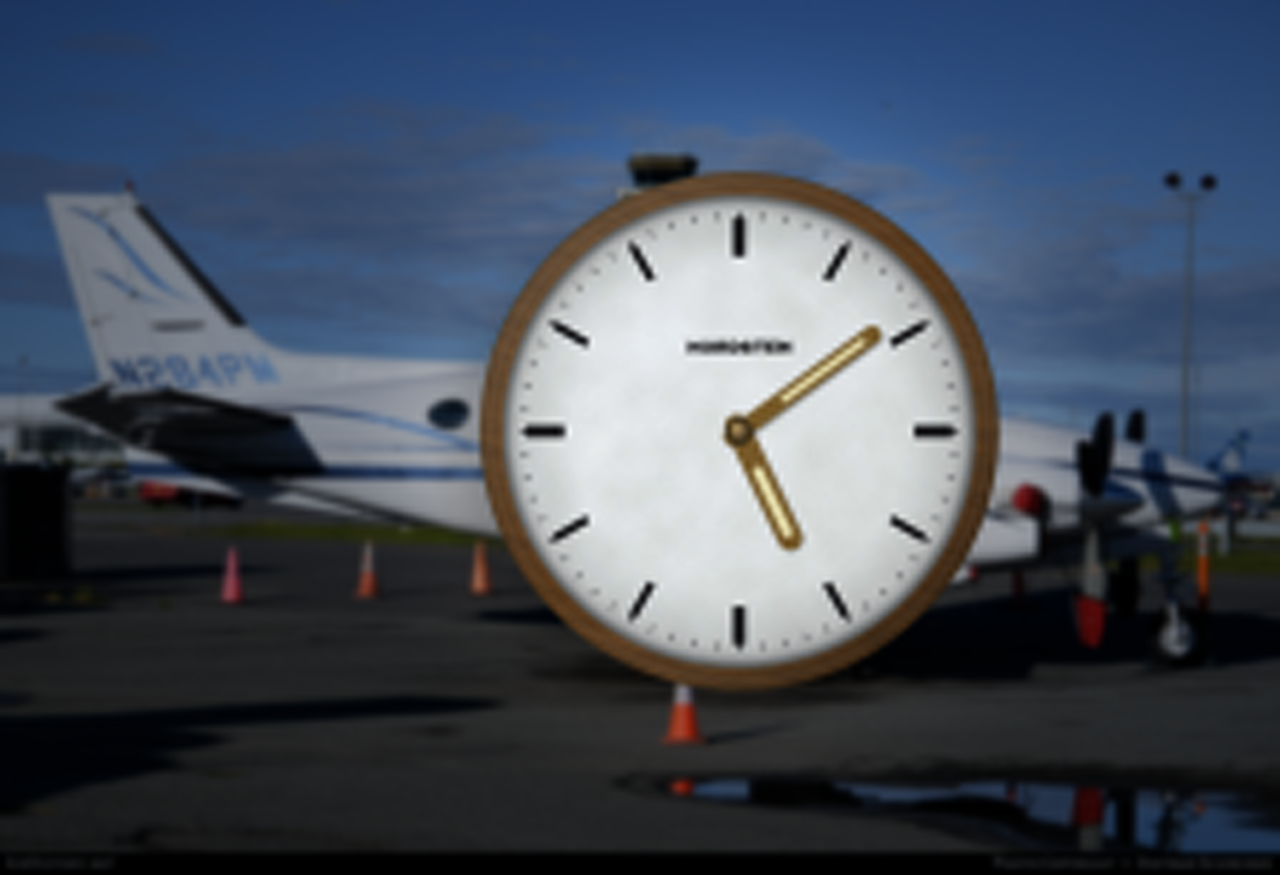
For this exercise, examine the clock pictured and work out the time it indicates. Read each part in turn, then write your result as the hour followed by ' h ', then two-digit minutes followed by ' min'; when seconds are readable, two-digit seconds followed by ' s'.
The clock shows 5 h 09 min
